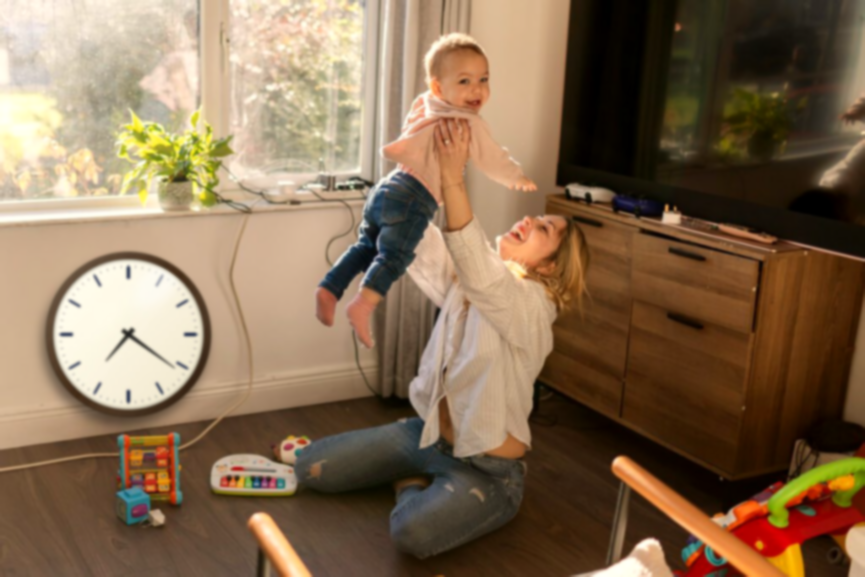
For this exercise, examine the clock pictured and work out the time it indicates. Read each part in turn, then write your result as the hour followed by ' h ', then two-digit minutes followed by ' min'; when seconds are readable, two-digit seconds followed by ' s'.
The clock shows 7 h 21 min
